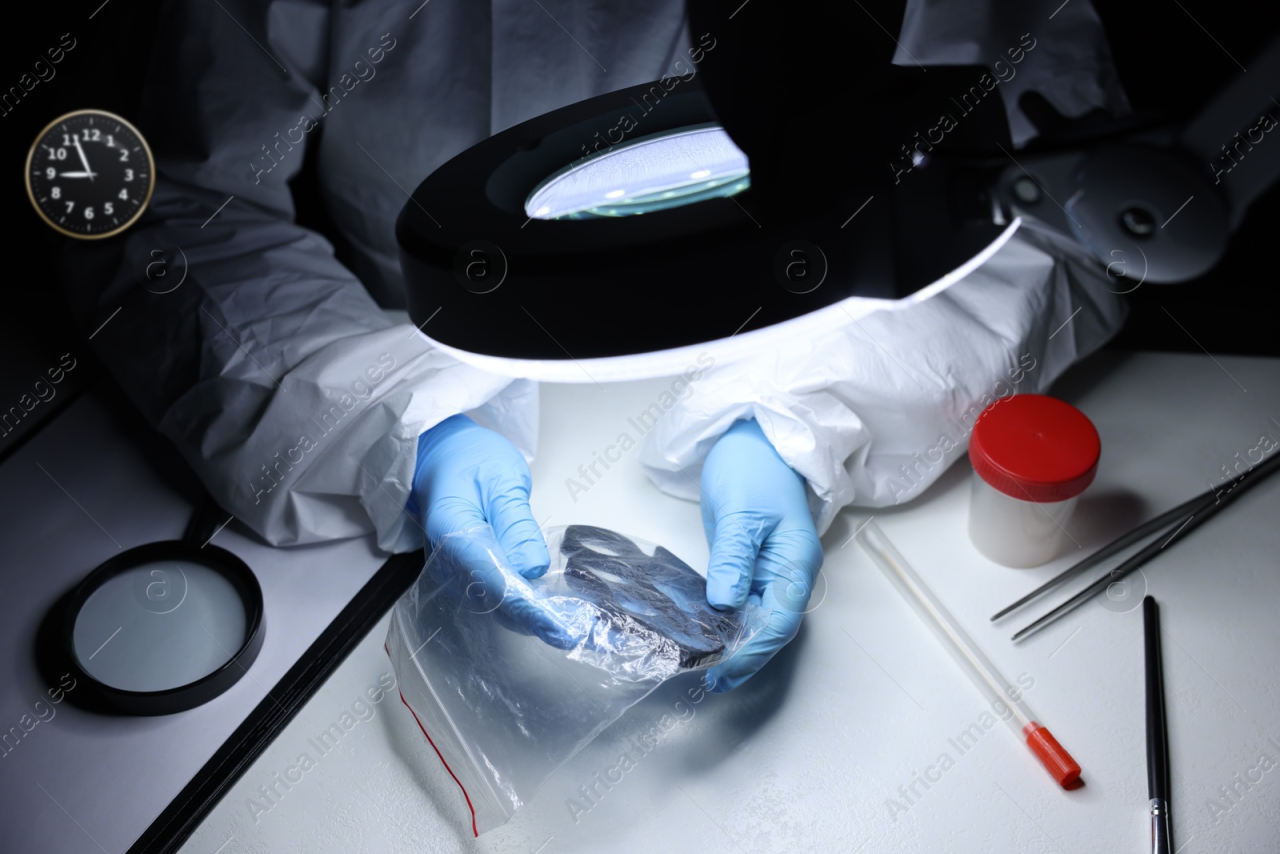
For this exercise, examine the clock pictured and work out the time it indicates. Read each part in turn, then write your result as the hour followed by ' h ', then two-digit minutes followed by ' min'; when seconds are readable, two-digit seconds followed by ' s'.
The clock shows 8 h 56 min
